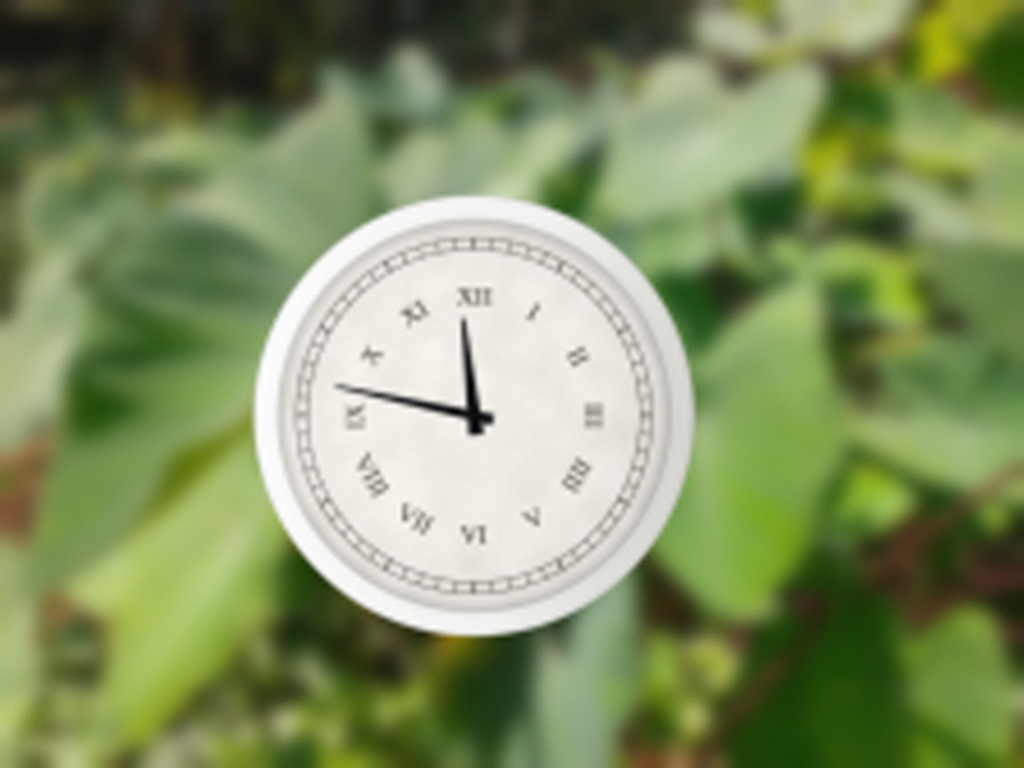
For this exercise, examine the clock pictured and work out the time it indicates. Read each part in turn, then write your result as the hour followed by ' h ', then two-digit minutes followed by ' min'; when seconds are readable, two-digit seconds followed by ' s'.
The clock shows 11 h 47 min
